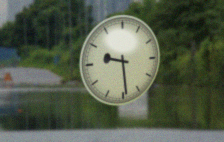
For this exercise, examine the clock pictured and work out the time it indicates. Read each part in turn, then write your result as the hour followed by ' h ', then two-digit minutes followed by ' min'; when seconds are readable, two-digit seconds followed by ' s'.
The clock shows 9 h 29 min
